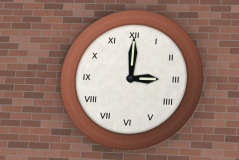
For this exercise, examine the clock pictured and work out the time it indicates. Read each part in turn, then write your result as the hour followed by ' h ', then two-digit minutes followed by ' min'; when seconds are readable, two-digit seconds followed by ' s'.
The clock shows 3 h 00 min
